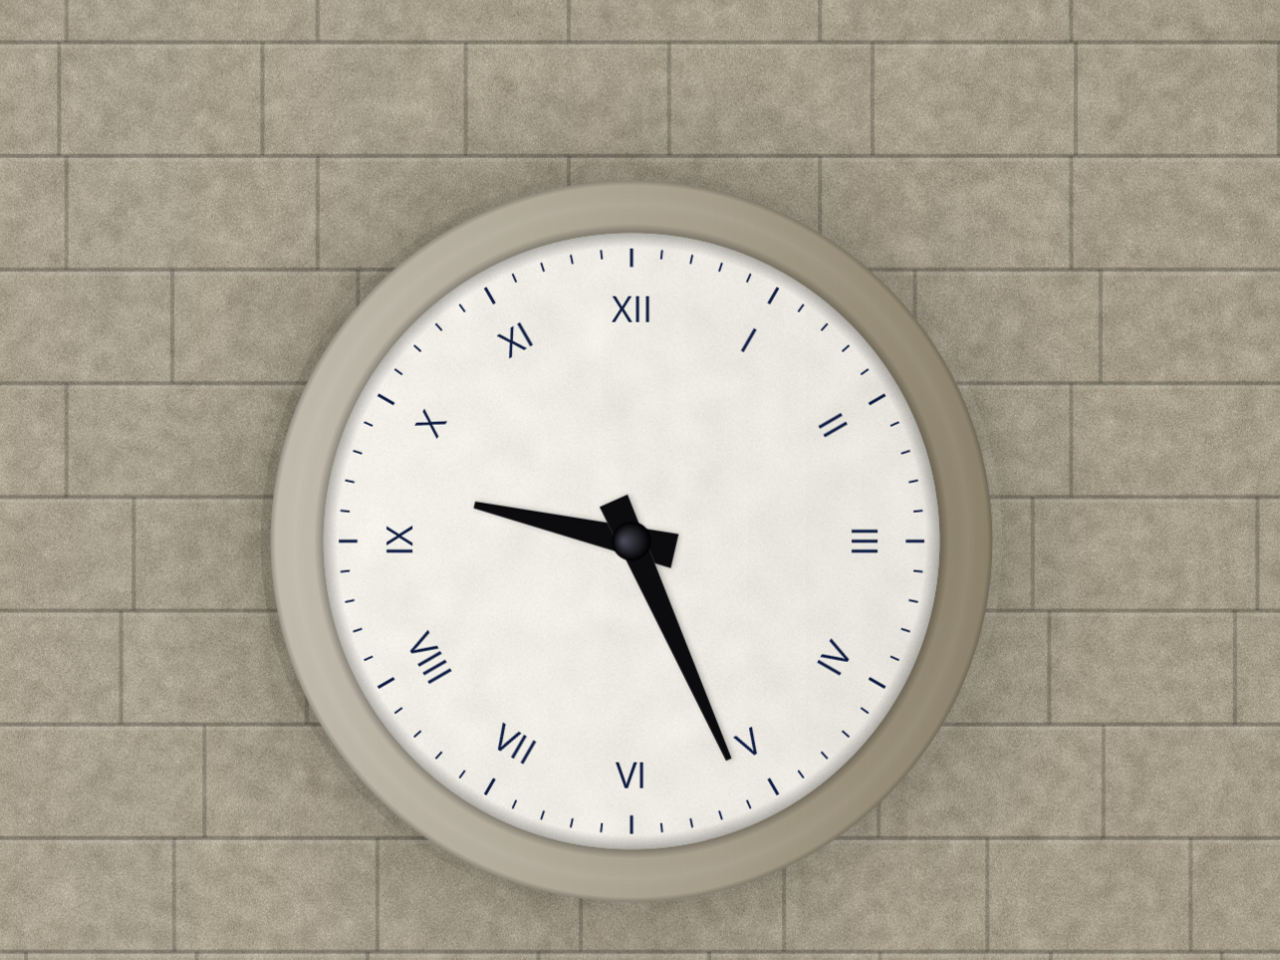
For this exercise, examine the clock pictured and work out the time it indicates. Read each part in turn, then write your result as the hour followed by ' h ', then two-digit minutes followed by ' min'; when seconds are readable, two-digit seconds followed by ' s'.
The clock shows 9 h 26 min
